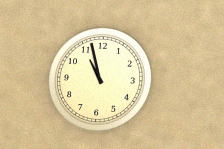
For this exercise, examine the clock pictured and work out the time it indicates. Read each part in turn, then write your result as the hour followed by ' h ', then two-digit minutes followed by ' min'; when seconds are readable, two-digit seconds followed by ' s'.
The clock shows 10 h 57 min
